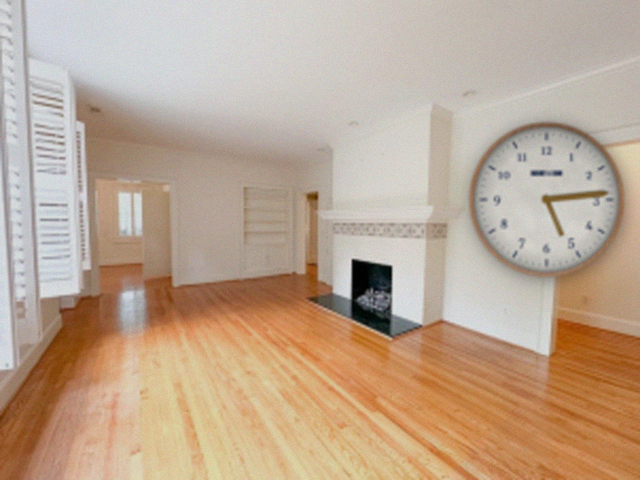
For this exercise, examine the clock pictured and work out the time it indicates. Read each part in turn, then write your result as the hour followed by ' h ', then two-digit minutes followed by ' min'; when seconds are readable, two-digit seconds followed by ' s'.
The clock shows 5 h 14 min
